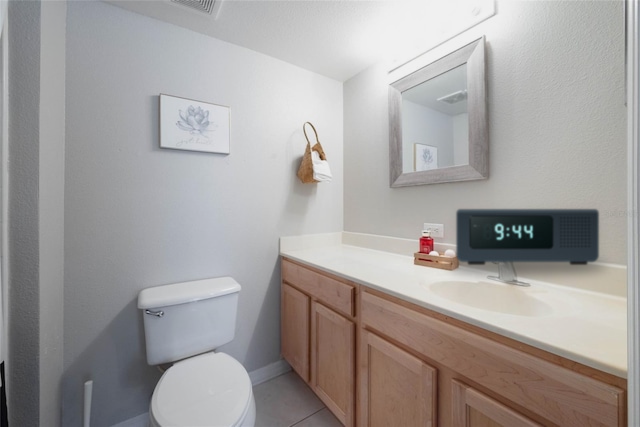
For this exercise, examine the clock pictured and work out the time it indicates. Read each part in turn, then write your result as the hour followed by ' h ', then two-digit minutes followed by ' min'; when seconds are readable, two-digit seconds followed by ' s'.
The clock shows 9 h 44 min
